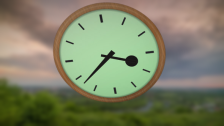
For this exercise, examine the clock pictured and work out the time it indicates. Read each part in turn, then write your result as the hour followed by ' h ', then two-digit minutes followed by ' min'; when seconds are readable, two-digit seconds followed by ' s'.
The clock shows 3 h 38 min
